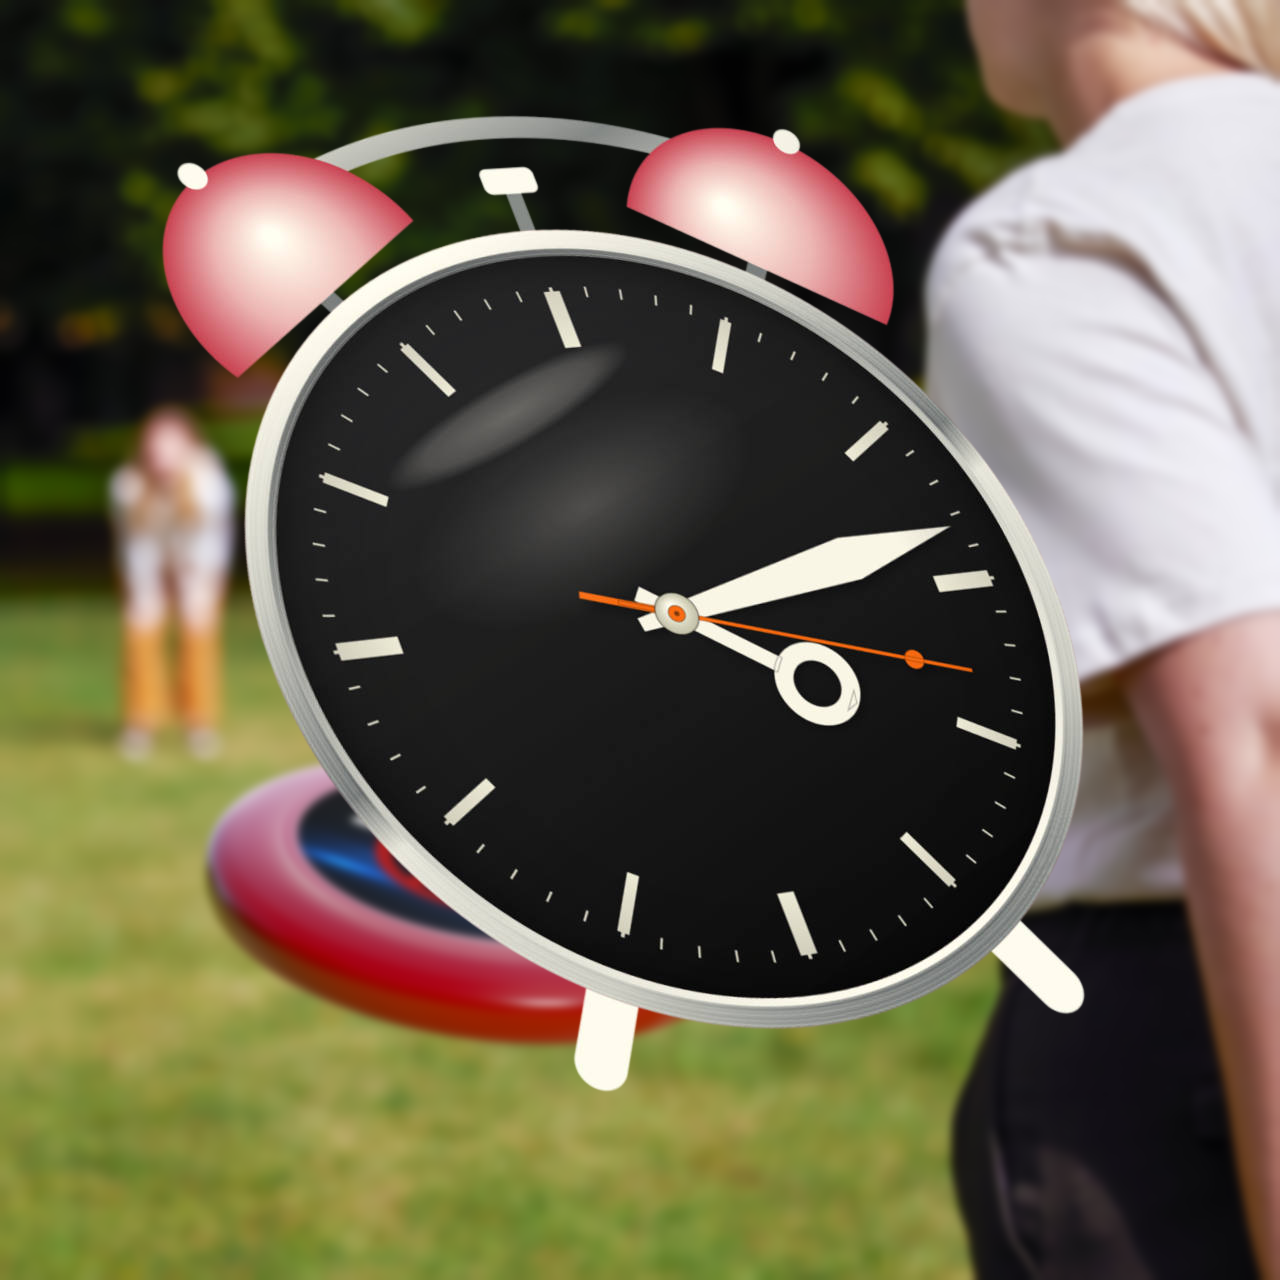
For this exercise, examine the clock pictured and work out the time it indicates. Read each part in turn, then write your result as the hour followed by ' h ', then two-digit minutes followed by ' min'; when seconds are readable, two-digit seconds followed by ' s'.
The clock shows 4 h 13 min 18 s
